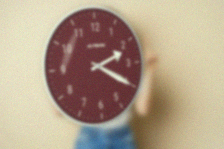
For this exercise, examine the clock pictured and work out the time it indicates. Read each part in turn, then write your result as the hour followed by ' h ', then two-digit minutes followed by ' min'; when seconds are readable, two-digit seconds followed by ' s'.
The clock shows 2 h 20 min
